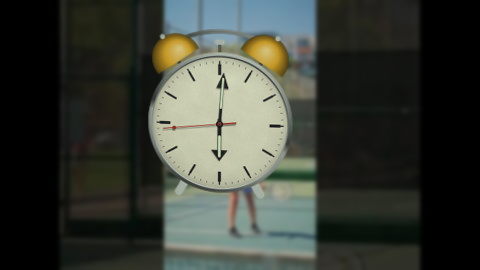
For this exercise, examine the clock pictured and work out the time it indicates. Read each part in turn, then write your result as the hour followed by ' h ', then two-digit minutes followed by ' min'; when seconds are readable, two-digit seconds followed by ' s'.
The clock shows 6 h 00 min 44 s
